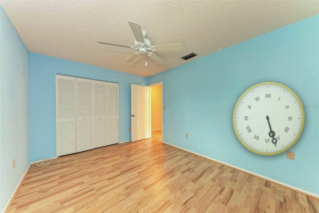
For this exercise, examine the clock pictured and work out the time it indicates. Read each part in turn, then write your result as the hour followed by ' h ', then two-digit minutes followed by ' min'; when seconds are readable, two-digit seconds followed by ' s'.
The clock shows 5 h 27 min
